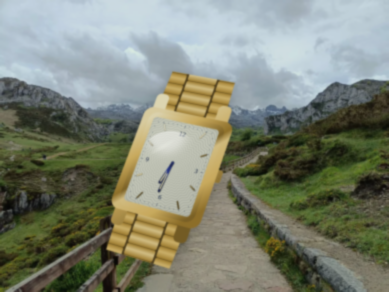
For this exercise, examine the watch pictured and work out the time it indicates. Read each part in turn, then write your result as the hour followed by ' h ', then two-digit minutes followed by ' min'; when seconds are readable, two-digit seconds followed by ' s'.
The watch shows 6 h 31 min
